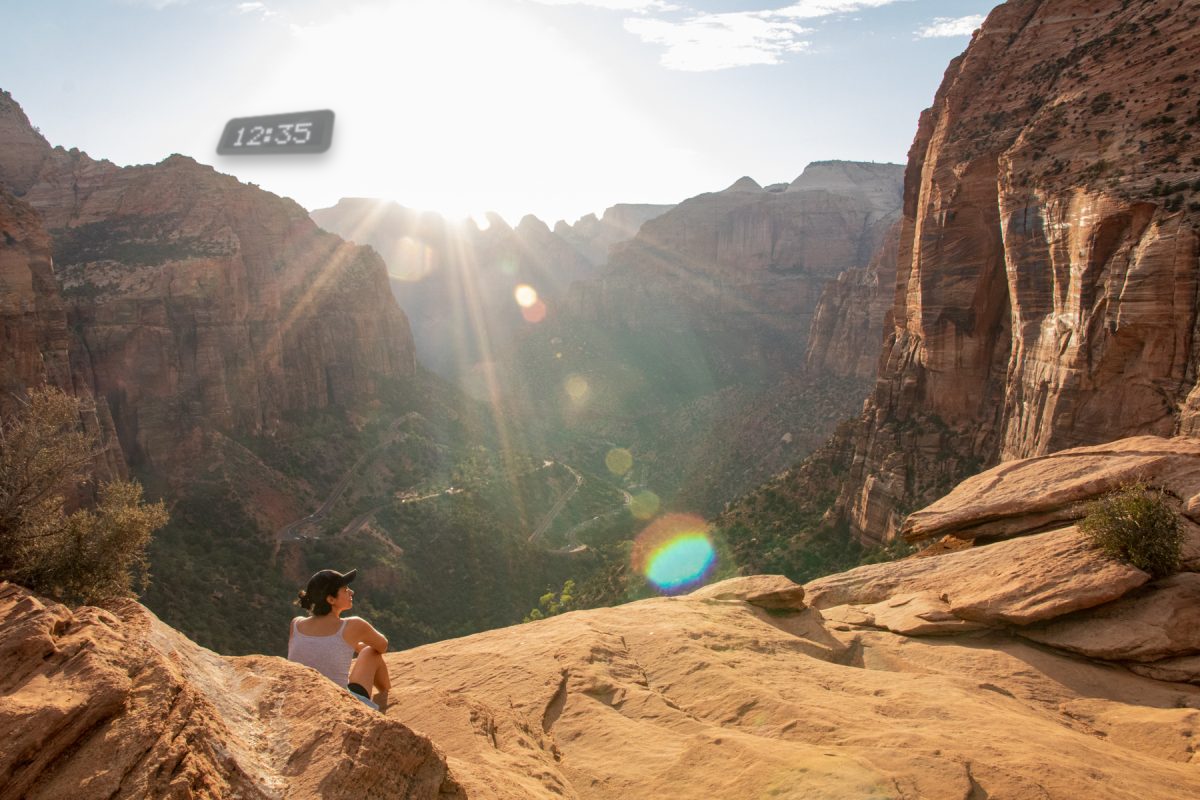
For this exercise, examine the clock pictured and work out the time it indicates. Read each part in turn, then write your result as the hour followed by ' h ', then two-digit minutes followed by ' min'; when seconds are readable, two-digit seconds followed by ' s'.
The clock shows 12 h 35 min
